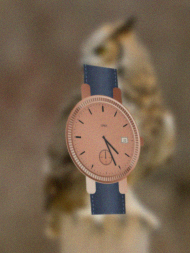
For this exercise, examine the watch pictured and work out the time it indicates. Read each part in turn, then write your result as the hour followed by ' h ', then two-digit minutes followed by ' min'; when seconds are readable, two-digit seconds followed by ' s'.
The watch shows 4 h 26 min
